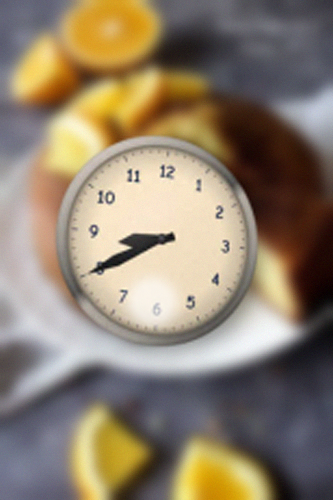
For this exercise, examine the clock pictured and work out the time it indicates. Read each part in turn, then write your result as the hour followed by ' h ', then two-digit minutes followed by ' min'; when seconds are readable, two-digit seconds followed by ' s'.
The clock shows 8 h 40 min
